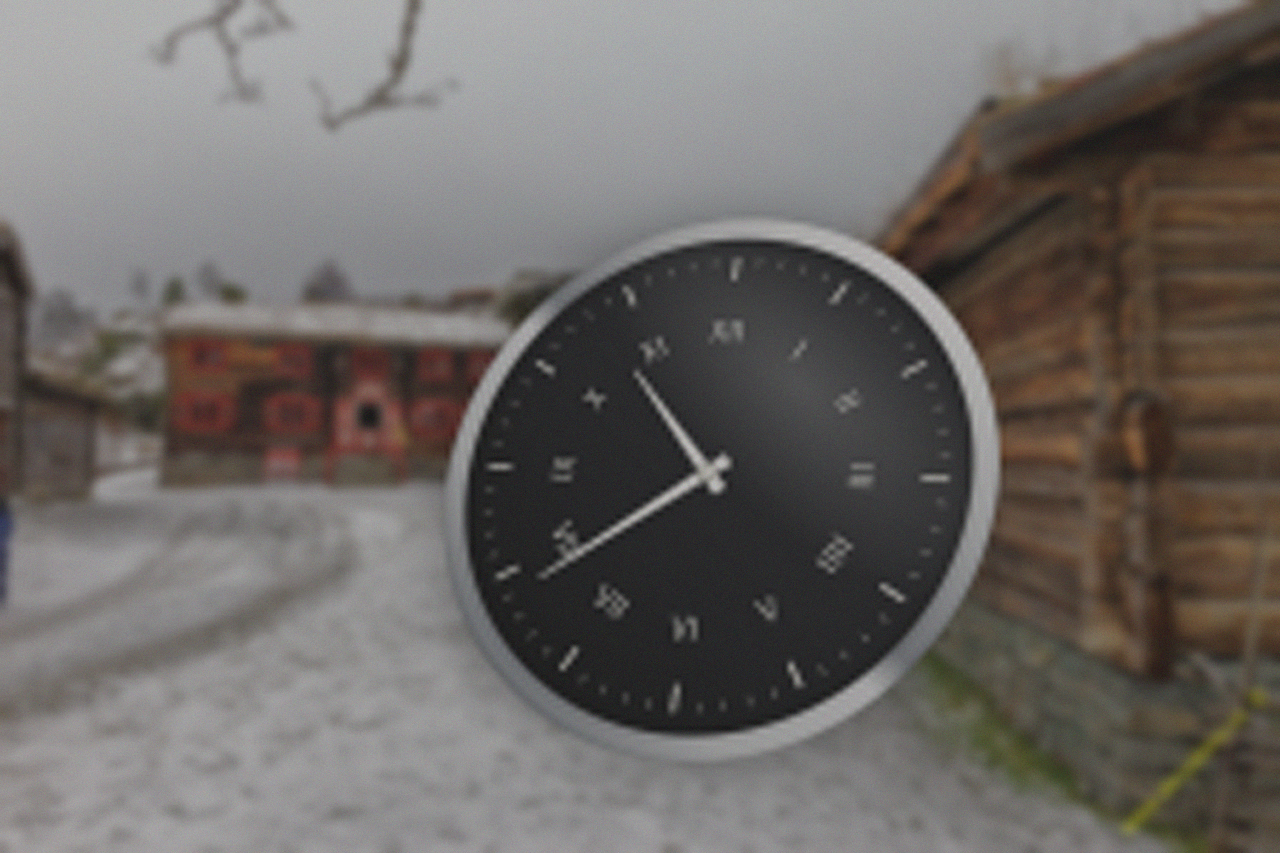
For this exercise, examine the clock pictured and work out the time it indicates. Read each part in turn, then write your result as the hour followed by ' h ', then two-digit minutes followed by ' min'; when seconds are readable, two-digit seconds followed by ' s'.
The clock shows 10 h 39 min
